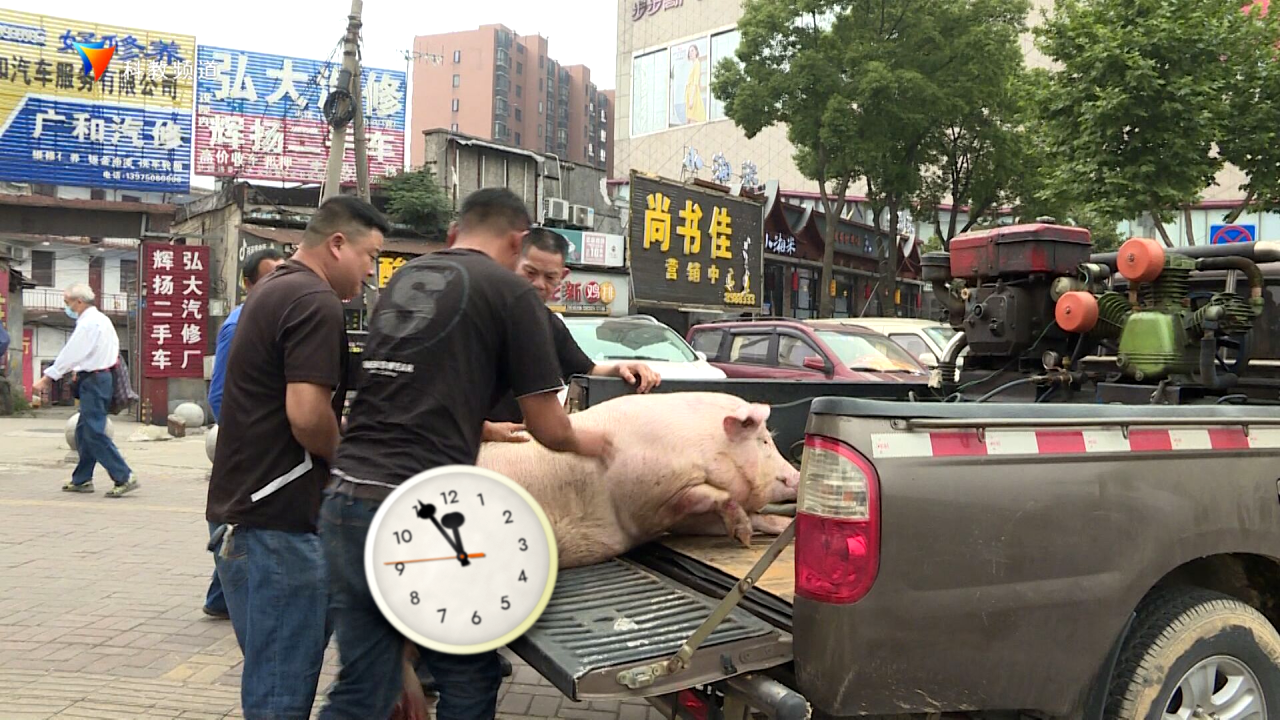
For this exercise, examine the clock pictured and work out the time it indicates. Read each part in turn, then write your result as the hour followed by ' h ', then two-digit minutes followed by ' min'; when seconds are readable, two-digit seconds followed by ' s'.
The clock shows 11 h 55 min 46 s
